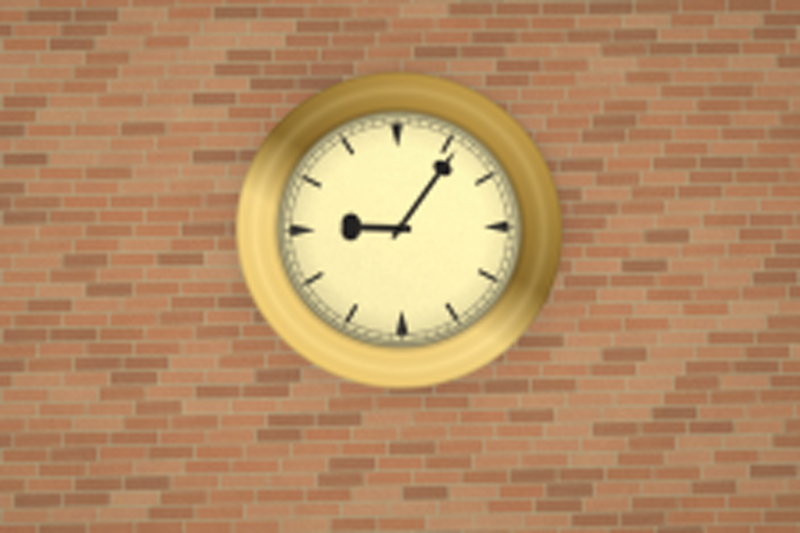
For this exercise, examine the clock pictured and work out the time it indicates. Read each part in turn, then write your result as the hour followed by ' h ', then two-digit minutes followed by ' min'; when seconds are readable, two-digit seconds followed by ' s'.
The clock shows 9 h 06 min
